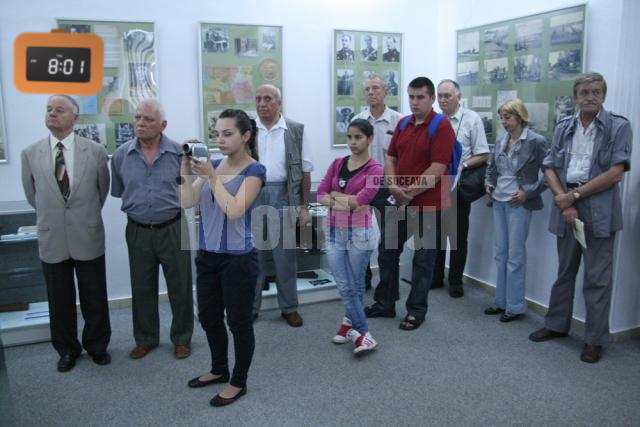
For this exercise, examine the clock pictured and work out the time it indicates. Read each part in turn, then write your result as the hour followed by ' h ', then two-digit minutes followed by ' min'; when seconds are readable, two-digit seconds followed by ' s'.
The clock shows 8 h 01 min
